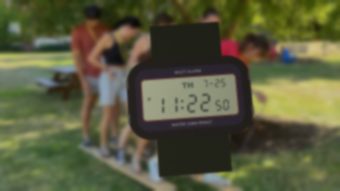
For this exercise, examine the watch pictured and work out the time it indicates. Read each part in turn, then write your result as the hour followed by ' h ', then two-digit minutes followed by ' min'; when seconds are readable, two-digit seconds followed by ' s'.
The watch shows 11 h 22 min
